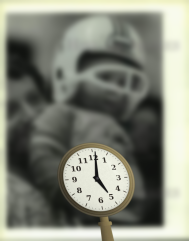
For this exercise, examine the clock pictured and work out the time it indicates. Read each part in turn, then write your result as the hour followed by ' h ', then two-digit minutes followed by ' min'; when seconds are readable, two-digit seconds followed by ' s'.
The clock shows 5 h 01 min
